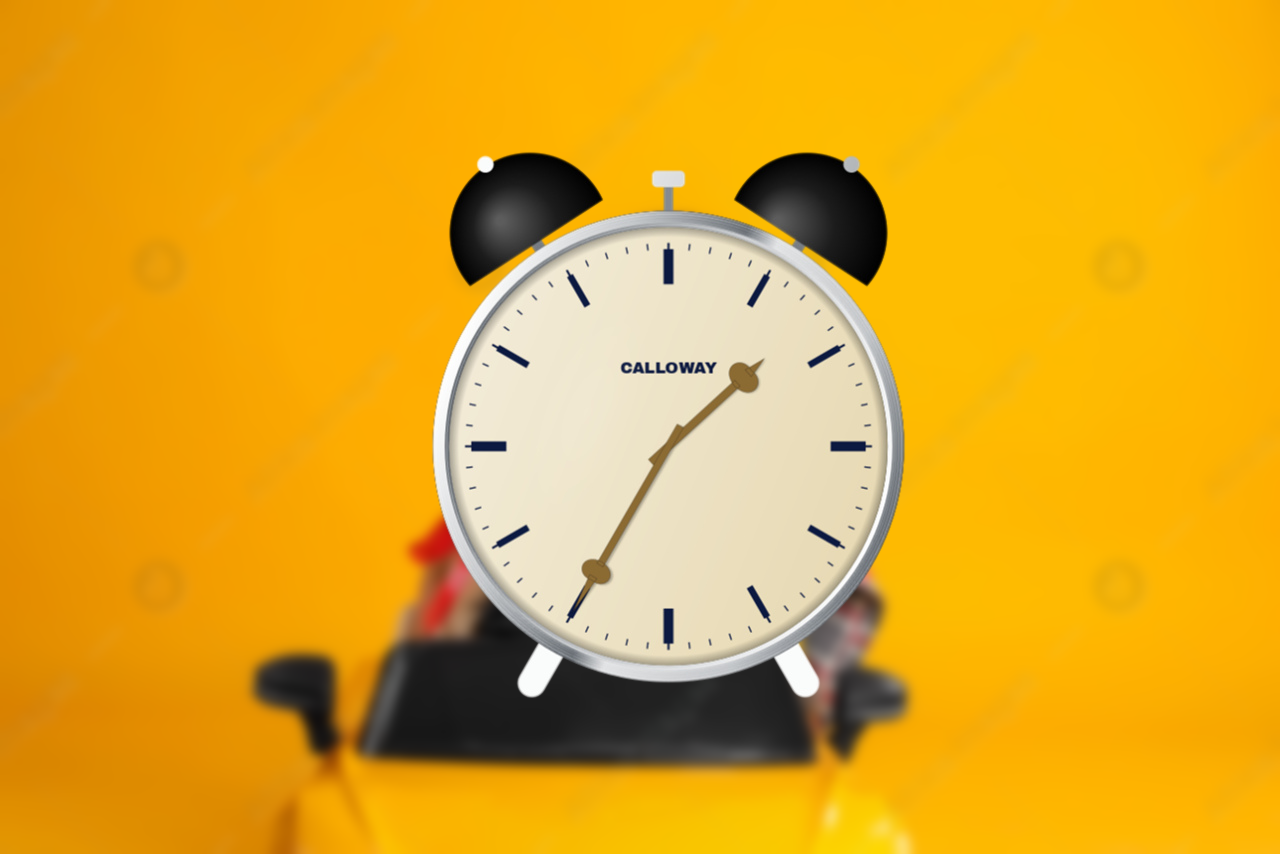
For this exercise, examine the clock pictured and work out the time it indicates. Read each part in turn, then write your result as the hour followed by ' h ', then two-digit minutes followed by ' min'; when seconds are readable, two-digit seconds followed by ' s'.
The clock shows 1 h 35 min
